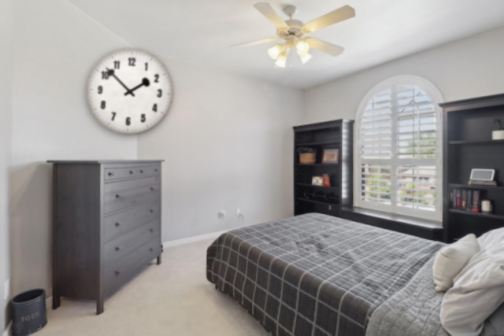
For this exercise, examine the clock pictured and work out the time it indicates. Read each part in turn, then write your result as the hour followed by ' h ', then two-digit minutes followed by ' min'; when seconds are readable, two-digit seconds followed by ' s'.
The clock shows 1 h 52 min
